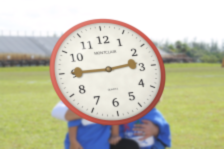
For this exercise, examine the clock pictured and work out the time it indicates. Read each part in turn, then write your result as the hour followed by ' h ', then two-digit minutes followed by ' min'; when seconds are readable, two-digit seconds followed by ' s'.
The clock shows 2 h 45 min
